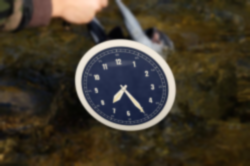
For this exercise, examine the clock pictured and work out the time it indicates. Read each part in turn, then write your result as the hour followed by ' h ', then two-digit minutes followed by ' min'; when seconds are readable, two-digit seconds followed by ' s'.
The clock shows 7 h 25 min
